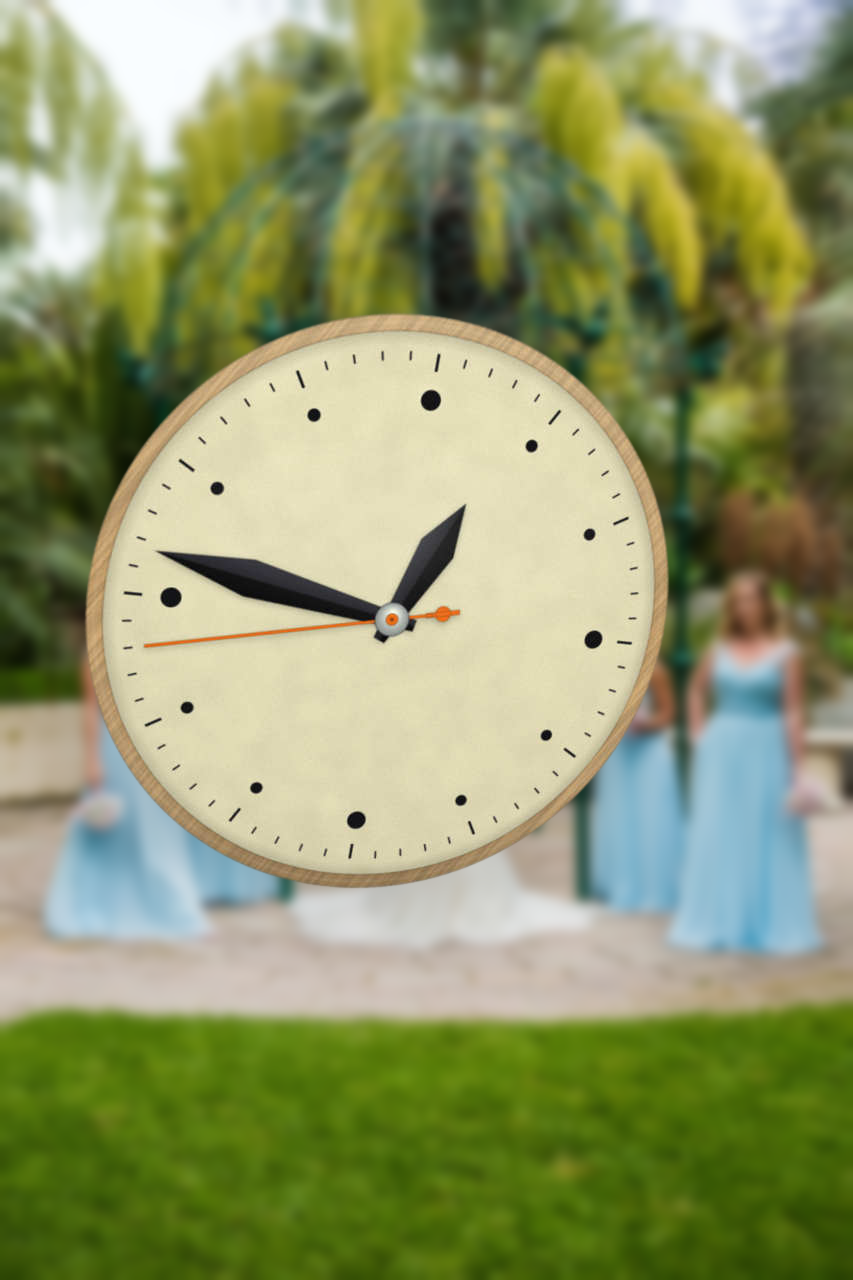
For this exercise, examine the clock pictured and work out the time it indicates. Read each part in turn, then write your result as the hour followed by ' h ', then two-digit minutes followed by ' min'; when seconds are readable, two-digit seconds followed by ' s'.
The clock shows 12 h 46 min 43 s
